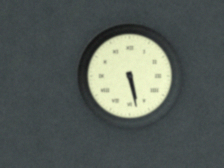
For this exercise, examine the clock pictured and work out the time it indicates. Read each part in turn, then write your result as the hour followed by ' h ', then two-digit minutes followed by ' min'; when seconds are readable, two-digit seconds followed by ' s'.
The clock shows 5 h 28 min
